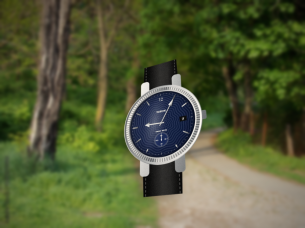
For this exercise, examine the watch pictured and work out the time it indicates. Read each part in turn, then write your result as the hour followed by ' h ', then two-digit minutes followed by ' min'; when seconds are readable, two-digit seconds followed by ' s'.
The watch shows 9 h 05 min
